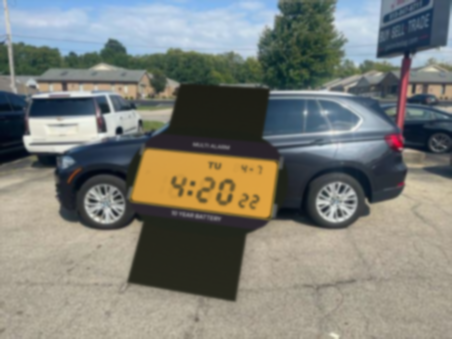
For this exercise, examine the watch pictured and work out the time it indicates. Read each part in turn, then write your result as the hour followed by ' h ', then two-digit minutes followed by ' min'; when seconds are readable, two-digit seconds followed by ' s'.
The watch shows 4 h 20 min 22 s
